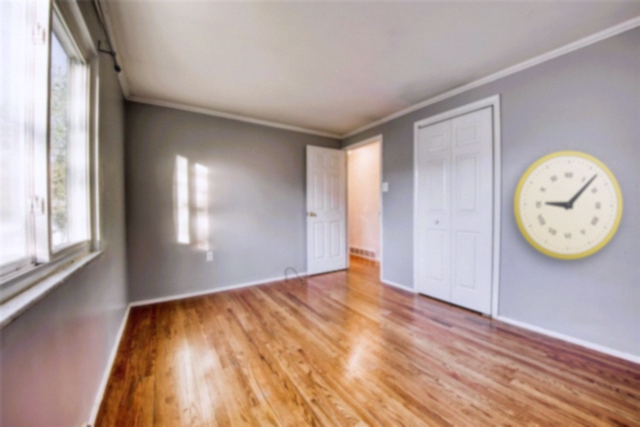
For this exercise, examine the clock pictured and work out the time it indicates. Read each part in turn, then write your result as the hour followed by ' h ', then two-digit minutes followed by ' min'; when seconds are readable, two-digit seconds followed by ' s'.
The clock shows 9 h 07 min
